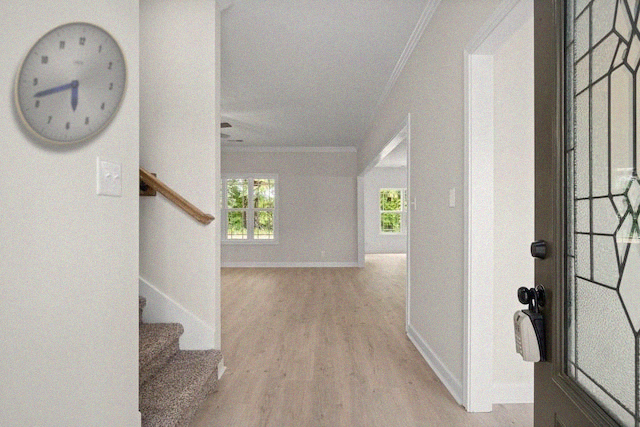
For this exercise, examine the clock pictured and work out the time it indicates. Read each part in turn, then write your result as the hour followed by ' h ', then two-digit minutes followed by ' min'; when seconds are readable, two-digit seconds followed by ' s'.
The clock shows 5 h 42 min
